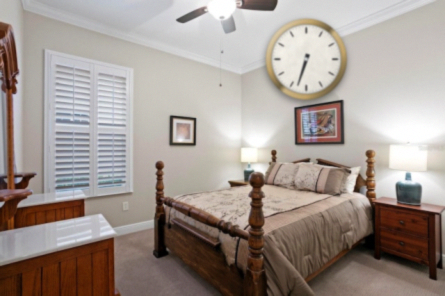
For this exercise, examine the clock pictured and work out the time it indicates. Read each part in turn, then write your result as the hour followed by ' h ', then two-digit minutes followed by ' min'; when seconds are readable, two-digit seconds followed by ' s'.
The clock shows 6 h 33 min
